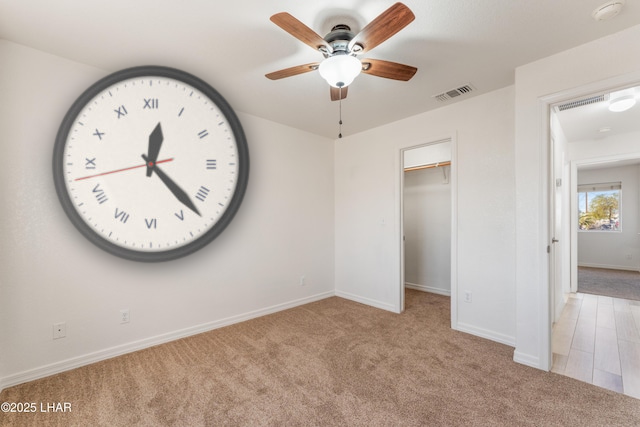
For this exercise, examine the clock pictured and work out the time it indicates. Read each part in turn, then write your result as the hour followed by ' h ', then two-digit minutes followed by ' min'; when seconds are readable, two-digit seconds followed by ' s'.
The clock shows 12 h 22 min 43 s
